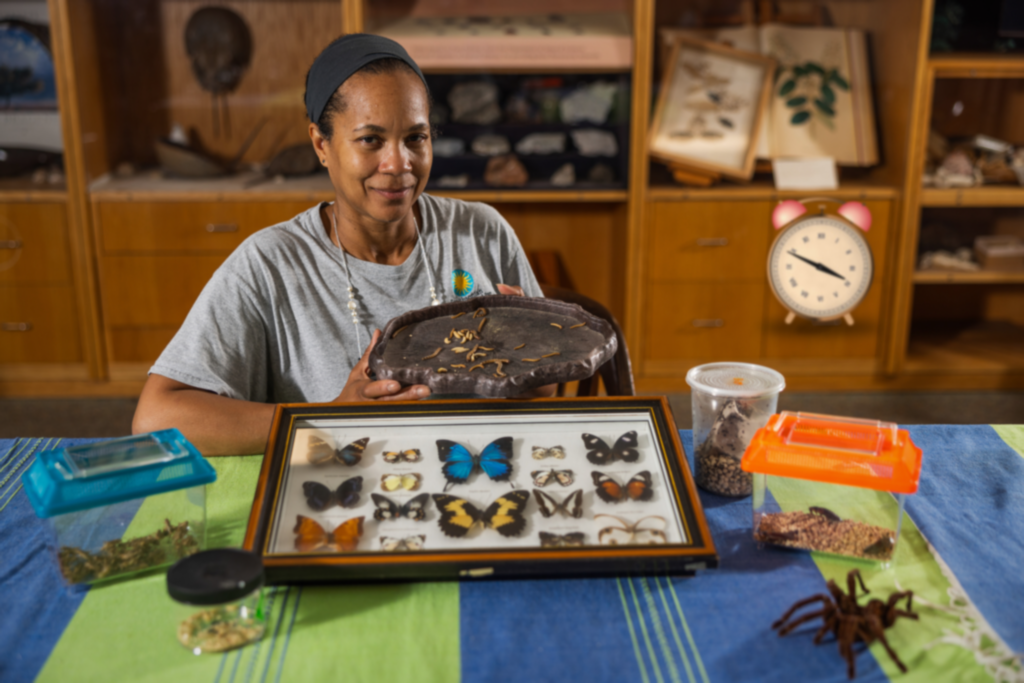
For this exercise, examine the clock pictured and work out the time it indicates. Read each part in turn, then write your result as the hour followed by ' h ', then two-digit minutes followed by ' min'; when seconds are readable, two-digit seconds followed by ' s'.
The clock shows 3 h 49 min
